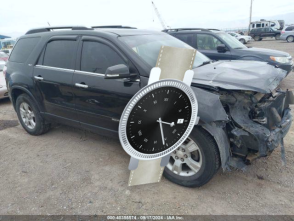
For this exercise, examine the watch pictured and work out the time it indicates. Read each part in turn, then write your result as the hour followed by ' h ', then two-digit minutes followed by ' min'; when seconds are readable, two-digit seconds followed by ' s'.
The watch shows 3 h 26 min
